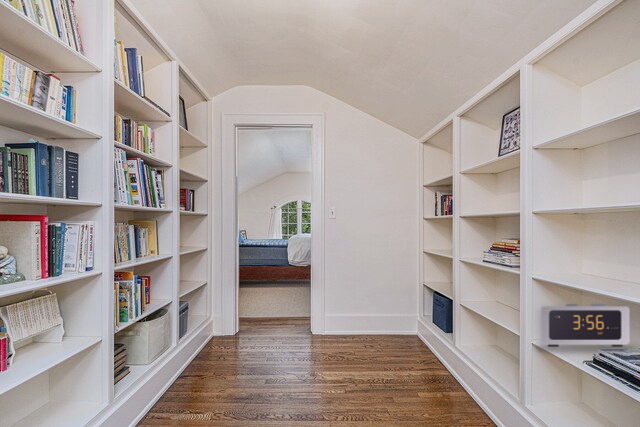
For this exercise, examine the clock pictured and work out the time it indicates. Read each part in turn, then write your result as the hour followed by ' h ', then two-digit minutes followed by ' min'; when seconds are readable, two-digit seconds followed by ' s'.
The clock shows 3 h 56 min
